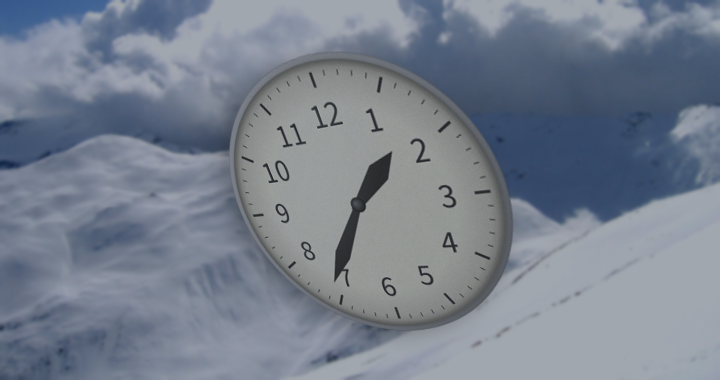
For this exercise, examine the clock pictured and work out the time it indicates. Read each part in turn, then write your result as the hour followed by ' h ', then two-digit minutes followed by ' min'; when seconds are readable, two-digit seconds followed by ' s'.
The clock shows 1 h 36 min
